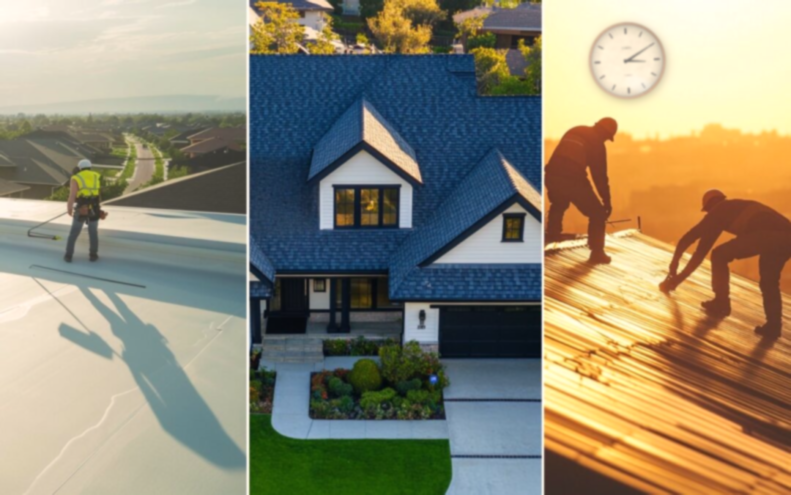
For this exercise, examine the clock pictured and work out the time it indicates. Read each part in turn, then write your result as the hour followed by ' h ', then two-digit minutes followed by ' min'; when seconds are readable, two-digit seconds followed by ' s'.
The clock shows 3 h 10 min
